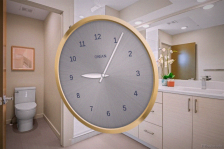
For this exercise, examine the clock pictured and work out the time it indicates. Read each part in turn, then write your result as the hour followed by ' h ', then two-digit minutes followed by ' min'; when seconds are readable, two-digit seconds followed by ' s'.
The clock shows 9 h 06 min
